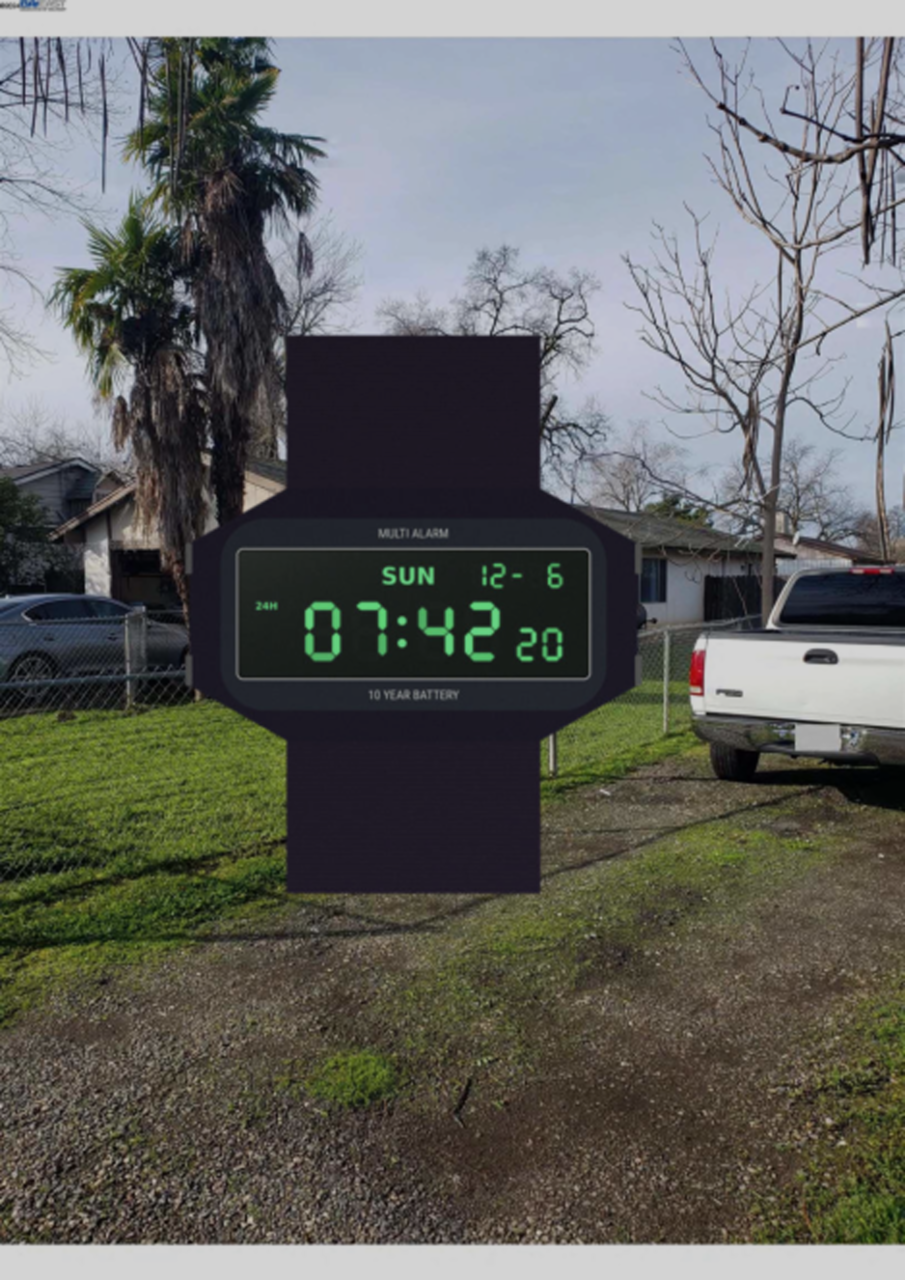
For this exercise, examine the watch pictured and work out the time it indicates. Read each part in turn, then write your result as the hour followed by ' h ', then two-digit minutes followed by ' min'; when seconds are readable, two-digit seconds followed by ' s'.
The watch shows 7 h 42 min 20 s
